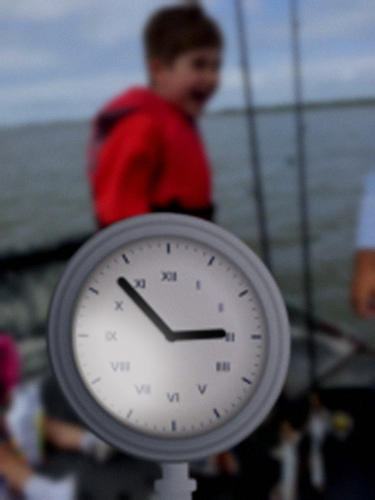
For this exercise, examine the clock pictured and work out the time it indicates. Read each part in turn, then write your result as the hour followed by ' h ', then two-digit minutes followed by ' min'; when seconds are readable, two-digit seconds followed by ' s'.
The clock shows 2 h 53 min
